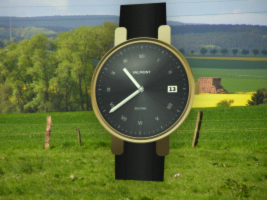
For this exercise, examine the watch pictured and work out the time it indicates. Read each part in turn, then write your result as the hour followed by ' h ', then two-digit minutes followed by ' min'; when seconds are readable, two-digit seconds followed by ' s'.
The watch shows 10 h 39 min
